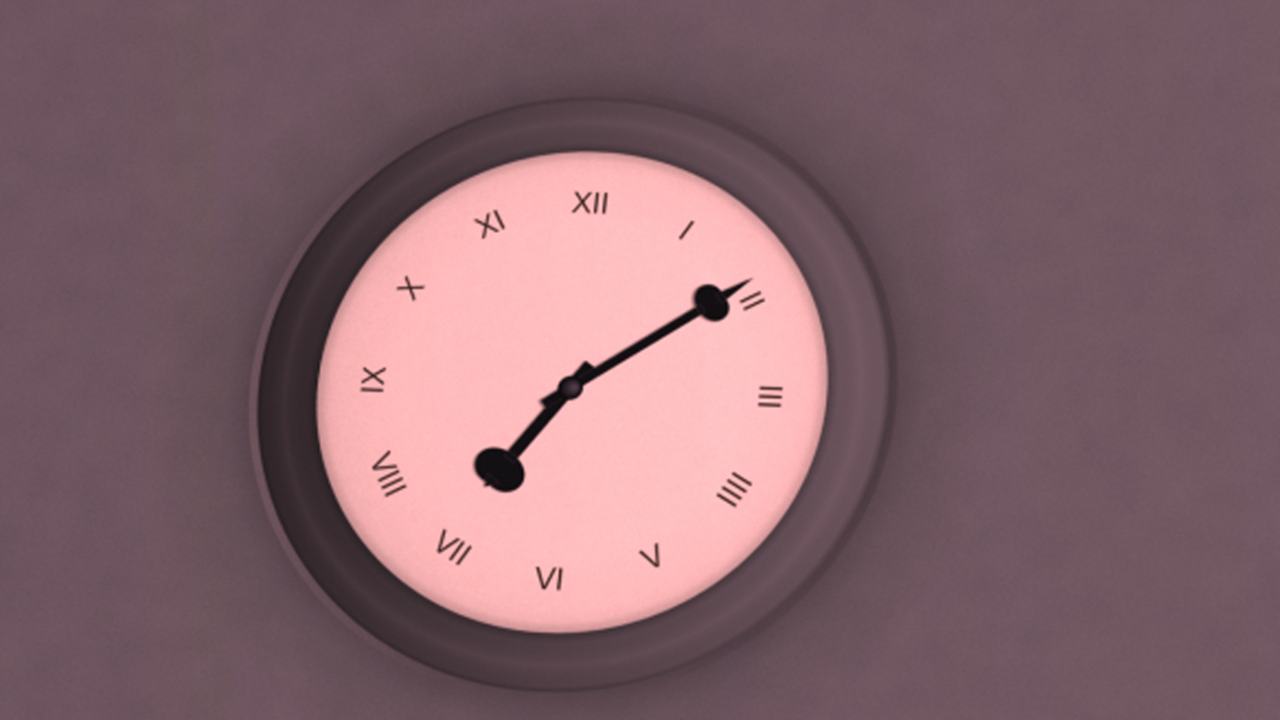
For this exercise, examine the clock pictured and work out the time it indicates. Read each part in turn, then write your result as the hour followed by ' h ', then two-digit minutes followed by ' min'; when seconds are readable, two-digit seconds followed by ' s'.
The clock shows 7 h 09 min
